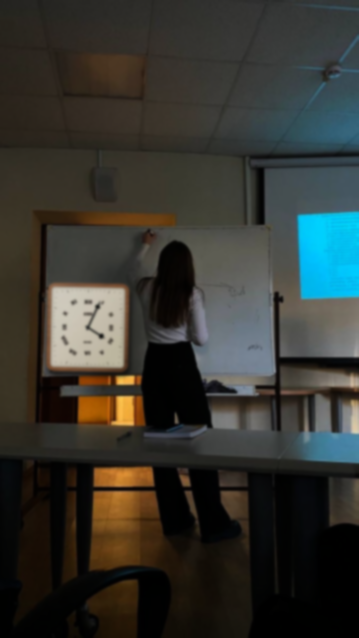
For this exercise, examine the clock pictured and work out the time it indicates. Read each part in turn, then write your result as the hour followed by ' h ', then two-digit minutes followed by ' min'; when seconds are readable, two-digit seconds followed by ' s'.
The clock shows 4 h 04 min
